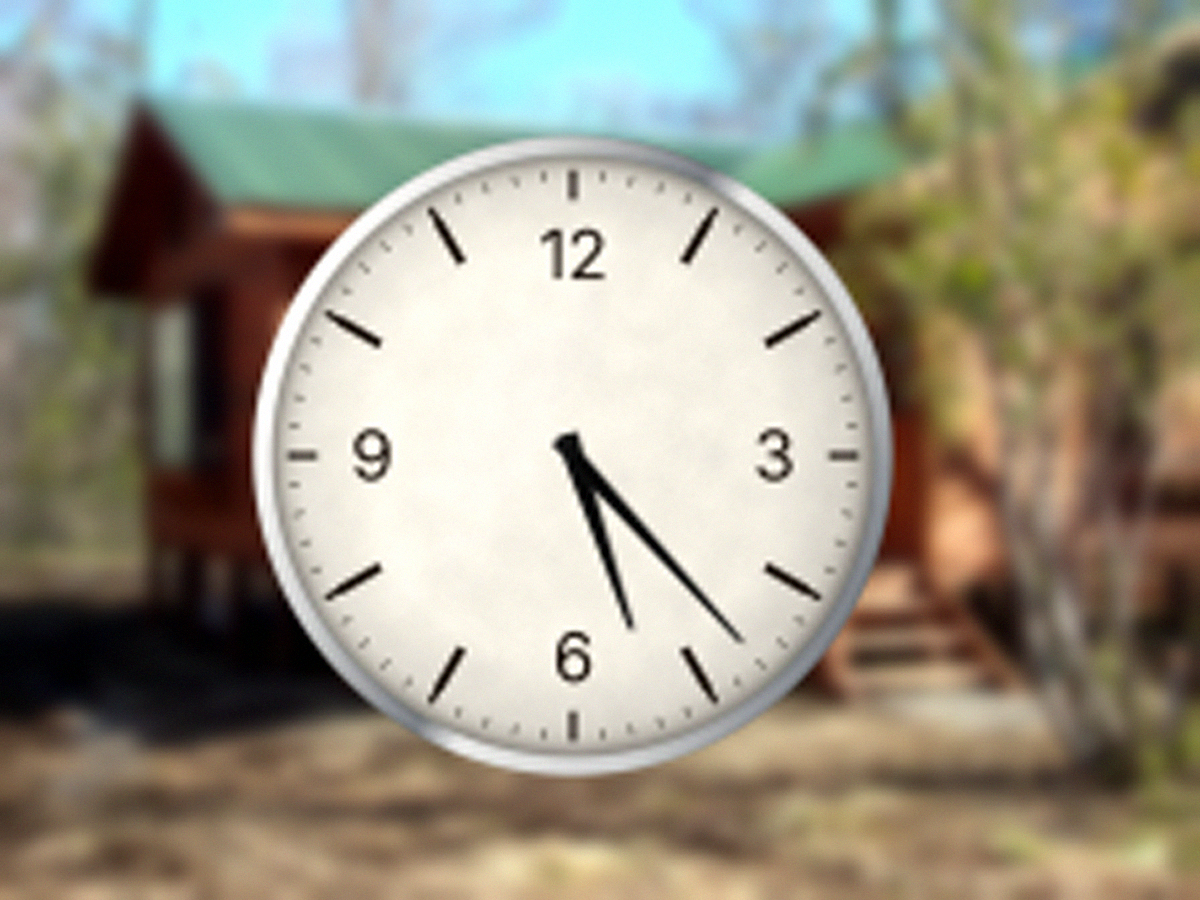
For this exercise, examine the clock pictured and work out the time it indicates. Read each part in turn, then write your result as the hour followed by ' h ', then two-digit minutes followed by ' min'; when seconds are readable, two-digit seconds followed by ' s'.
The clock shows 5 h 23 min
